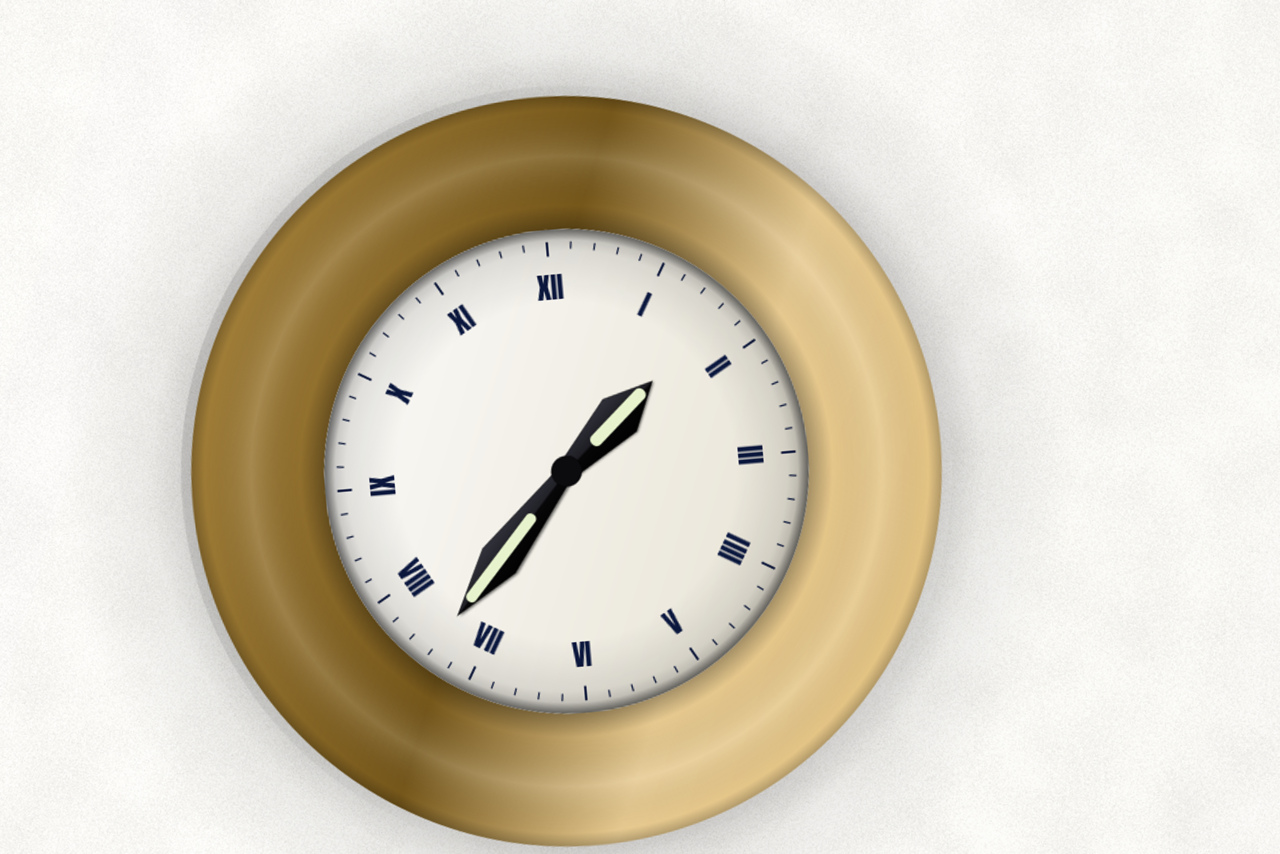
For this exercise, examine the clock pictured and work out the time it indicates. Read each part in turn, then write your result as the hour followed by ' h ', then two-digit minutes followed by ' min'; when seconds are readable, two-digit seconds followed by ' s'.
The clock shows 1 h 37 min
